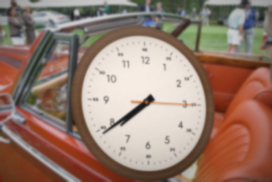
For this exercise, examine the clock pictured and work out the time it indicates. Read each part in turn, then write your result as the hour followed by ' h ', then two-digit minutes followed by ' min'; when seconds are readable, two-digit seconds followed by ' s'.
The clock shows 7 h 39 min 15 s
